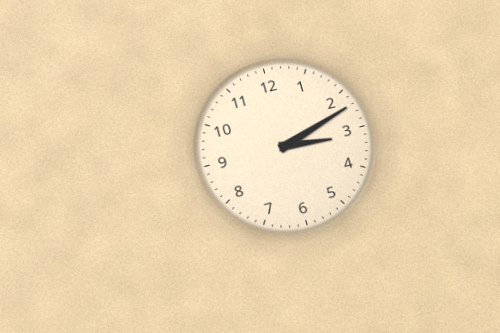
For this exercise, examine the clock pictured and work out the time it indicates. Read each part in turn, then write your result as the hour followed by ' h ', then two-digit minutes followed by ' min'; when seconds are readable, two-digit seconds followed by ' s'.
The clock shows 3 h 12 min
